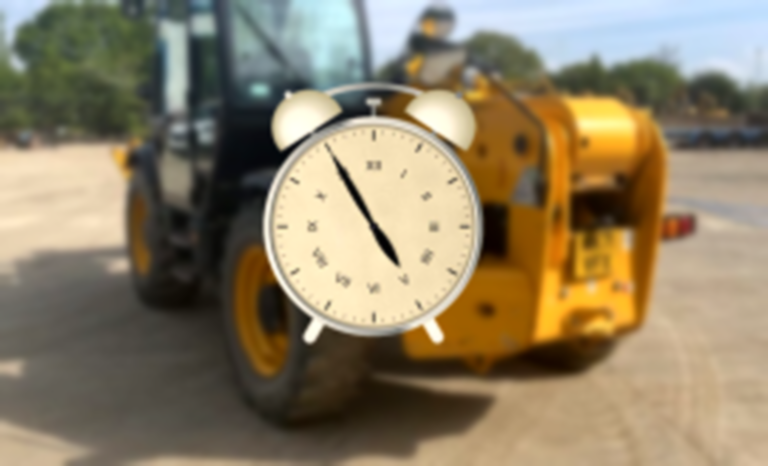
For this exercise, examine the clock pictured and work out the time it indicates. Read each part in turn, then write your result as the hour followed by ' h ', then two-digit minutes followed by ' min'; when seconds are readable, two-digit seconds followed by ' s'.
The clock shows 4 h 55 min
